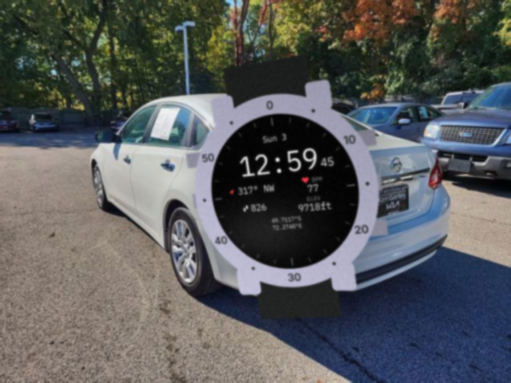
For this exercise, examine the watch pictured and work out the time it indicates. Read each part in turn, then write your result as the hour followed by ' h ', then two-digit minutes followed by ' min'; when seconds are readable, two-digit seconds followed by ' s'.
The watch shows 12 h 59 min 45 s
